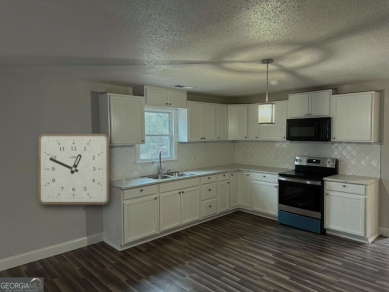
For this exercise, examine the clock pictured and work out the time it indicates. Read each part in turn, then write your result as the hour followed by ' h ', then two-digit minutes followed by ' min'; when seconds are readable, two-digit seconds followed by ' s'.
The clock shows 12 h 49 min
